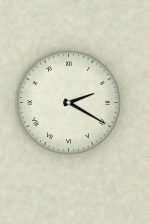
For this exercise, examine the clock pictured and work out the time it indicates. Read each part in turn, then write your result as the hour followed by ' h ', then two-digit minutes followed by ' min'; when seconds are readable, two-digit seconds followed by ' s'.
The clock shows 2 h 20 min
